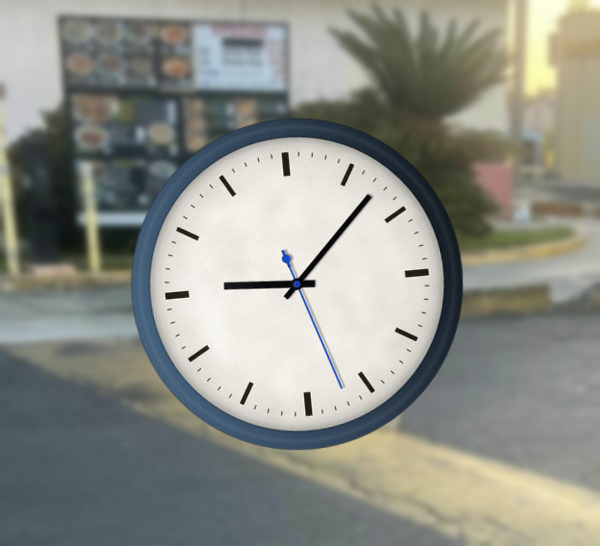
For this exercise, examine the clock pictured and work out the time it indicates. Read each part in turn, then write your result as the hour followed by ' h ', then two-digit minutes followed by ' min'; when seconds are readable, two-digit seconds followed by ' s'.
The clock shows 9 h 07 min 27 s
